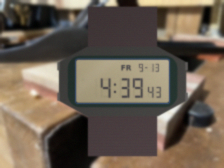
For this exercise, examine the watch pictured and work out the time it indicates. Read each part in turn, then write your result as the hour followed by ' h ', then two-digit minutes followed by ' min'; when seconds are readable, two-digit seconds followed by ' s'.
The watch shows 4 h 39 min 43 s
